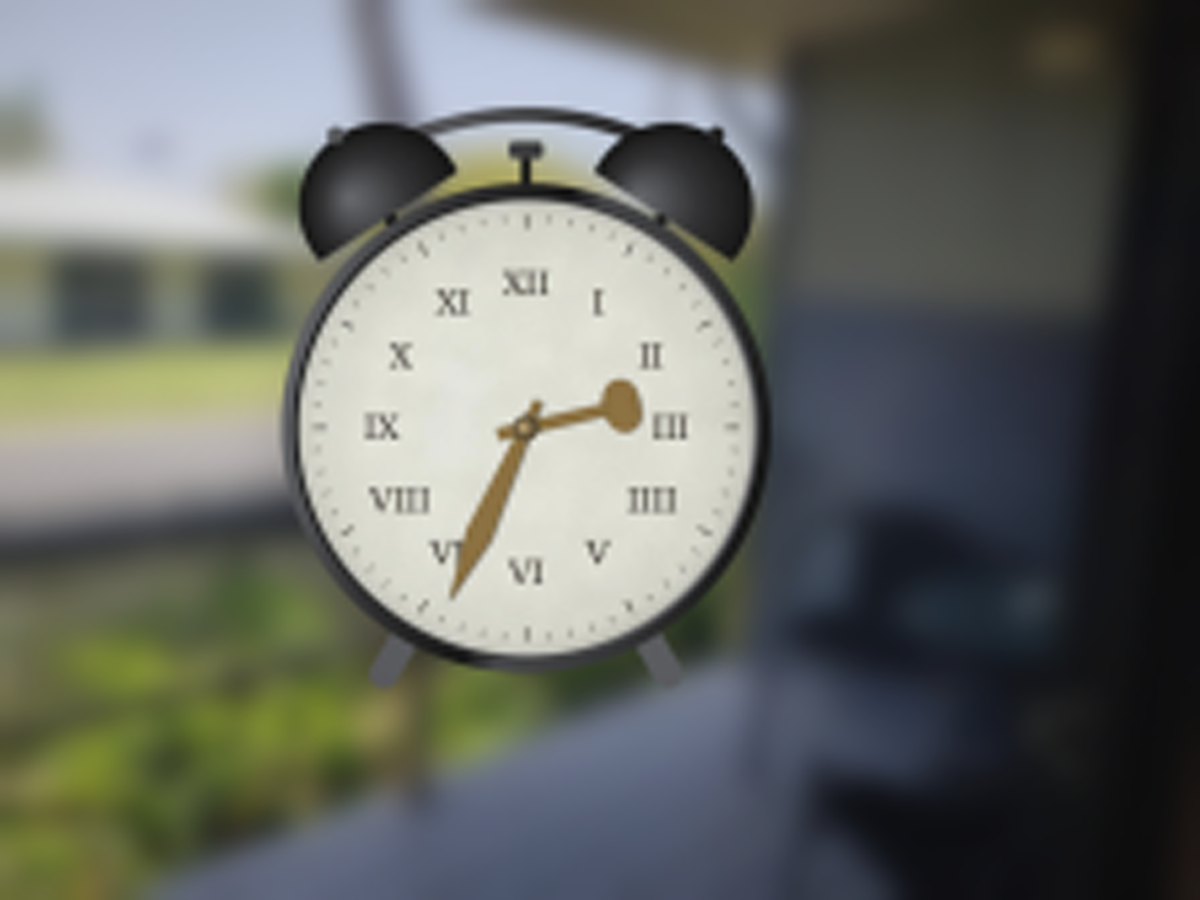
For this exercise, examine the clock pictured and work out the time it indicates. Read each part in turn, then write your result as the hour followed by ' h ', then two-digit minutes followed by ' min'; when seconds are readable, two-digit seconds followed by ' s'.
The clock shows 2 h 34 min
